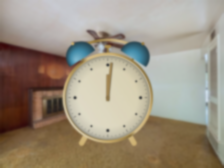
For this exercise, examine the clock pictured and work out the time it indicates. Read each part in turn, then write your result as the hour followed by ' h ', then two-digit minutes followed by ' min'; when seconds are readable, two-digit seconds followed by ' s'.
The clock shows 12 h 01 min
